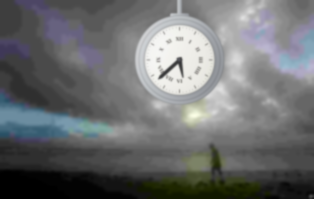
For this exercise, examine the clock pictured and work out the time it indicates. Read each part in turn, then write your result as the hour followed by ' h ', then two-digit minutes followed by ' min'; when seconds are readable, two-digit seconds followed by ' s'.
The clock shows 5 h 38 min
